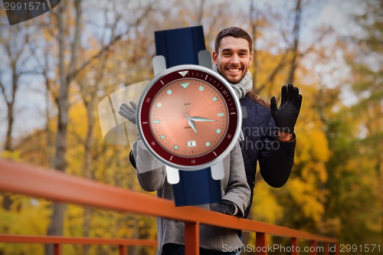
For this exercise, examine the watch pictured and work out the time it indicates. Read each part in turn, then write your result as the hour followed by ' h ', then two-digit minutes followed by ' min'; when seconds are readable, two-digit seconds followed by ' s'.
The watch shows 5 h 17 min
